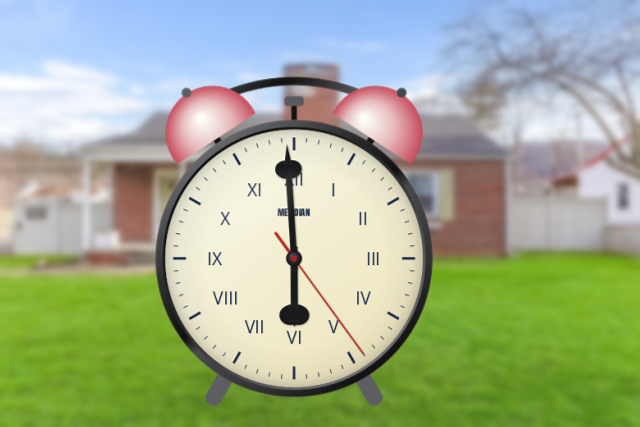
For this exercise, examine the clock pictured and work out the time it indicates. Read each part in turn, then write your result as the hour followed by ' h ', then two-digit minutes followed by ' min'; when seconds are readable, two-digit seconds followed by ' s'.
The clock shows 5 h 59 min 24 s
